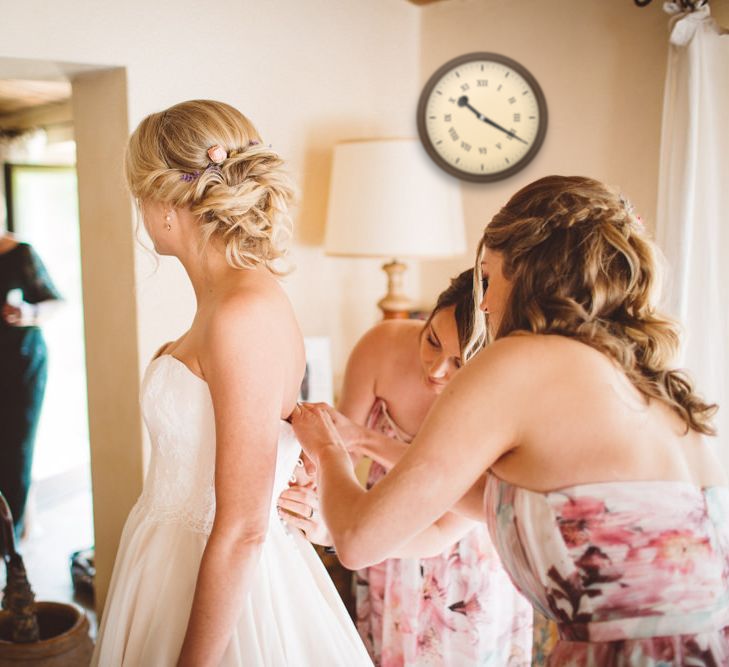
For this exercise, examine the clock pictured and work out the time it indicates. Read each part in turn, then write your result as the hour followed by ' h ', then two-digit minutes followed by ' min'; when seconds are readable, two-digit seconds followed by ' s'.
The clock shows 10 h 20 min
